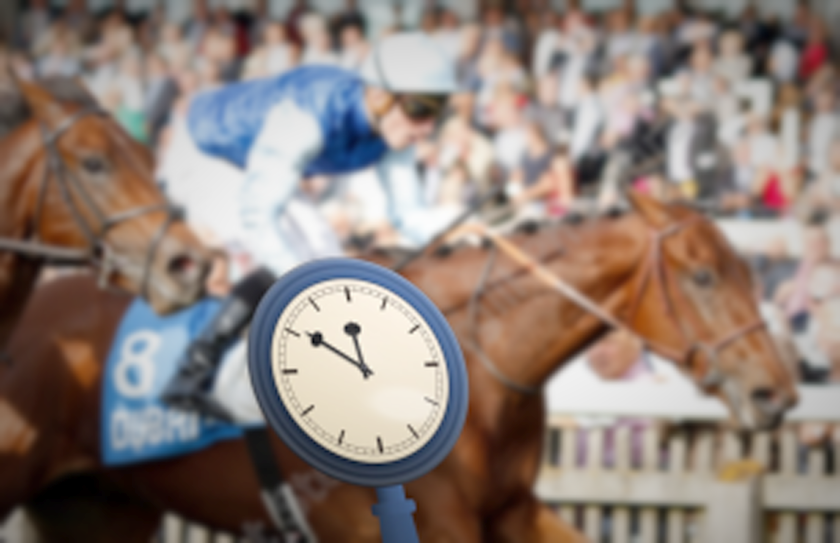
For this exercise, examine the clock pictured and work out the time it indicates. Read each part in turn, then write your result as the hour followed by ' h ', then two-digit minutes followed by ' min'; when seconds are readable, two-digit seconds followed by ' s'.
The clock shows 11 h 51 min
